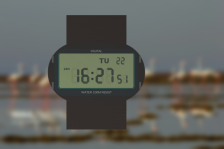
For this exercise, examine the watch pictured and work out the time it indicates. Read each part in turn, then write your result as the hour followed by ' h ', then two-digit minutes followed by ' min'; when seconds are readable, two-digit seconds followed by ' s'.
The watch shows 16 h 27 min 51 s
